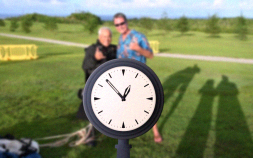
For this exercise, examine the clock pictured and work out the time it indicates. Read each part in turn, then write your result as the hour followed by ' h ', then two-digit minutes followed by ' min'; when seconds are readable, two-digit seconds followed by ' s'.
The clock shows 12 h 53 min
